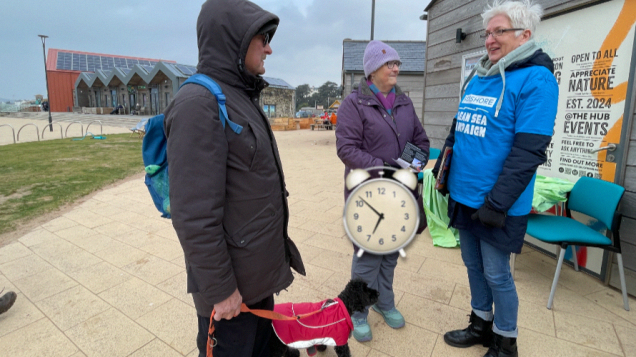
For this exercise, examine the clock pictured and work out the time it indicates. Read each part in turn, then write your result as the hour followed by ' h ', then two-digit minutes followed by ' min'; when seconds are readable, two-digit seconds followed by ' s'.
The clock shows 6 h 52 min
